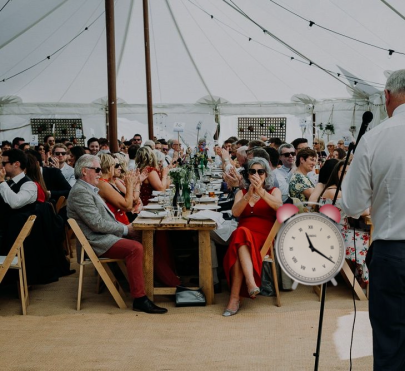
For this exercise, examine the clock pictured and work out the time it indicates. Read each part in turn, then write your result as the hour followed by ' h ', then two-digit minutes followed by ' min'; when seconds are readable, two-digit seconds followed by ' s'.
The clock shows 11 h 21 min
